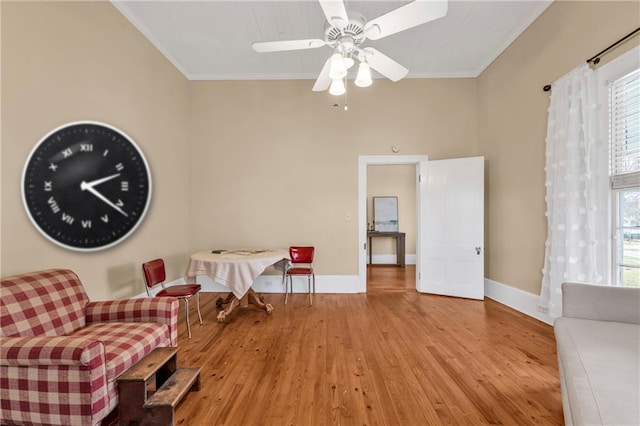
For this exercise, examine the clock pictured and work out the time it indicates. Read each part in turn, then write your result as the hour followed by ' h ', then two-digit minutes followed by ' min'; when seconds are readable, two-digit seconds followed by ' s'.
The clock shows 2 h 21 min
